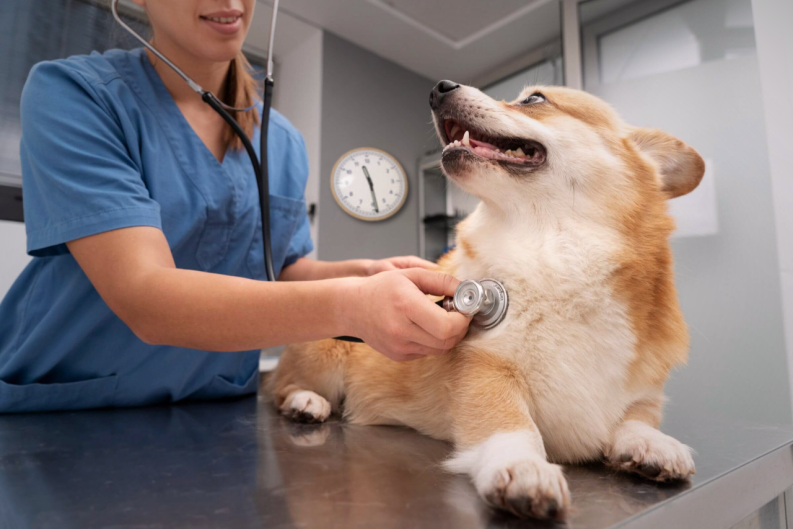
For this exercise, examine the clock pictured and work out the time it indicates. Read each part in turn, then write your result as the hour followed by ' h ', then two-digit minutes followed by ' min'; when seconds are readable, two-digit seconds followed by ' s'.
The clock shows 11 h 29 min
